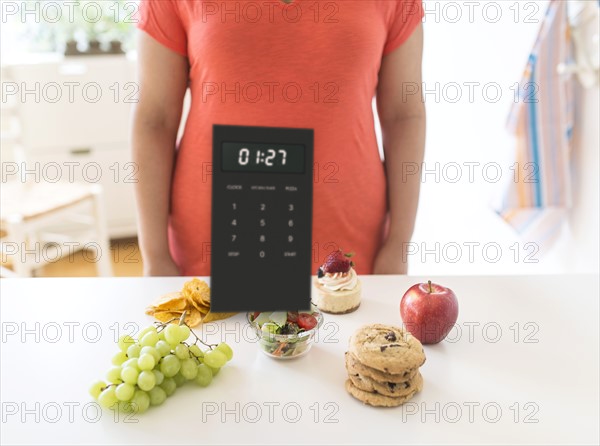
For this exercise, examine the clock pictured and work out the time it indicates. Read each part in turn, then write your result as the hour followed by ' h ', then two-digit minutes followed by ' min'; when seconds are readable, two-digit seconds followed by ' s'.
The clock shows 1 h 27 min
